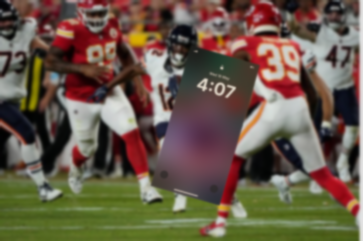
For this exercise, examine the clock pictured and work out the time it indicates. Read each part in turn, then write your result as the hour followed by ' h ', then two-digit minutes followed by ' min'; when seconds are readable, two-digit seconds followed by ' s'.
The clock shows 4 h 07 min
